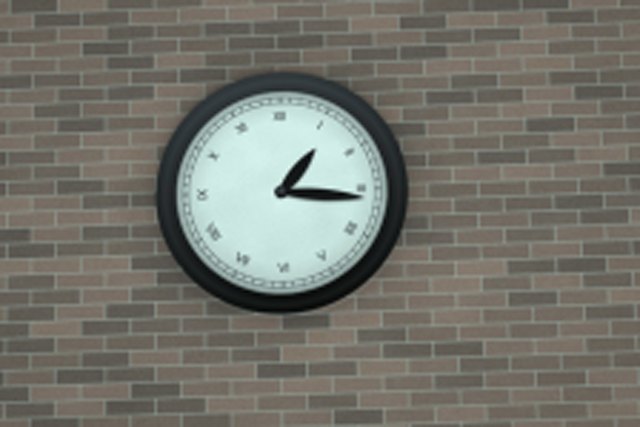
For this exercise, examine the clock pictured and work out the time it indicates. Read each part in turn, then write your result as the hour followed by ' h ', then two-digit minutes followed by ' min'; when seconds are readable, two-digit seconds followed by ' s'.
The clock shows 1 h 16 min
